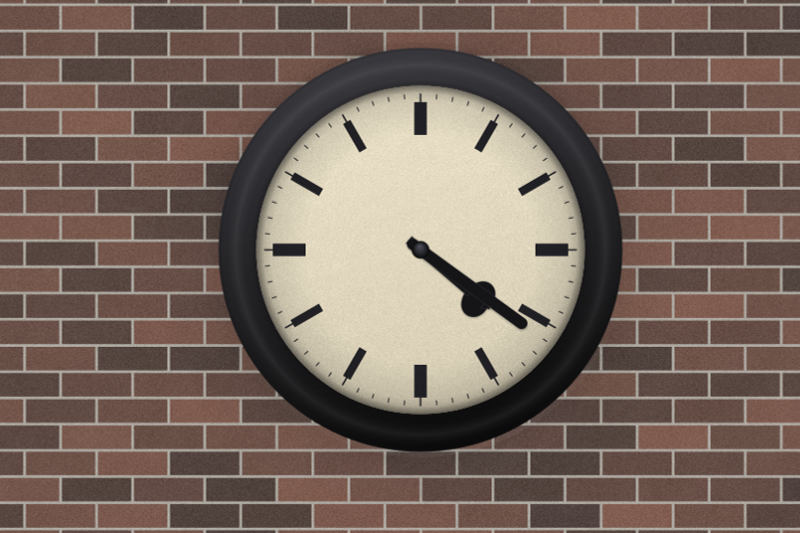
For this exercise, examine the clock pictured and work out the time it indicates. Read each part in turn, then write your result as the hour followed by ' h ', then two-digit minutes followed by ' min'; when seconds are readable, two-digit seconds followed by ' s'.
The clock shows 4 h 21 min
